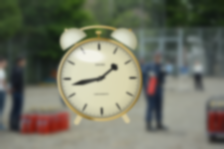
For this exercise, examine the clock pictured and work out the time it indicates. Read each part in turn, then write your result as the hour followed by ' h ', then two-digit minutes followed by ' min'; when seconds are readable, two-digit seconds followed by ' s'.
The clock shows 1 h 43 min
